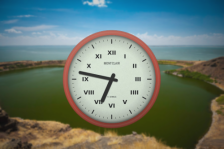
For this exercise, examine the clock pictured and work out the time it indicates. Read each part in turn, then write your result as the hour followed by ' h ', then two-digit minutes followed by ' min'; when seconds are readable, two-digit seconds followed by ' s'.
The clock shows 6 h 47 min
